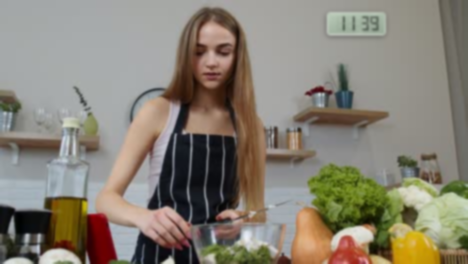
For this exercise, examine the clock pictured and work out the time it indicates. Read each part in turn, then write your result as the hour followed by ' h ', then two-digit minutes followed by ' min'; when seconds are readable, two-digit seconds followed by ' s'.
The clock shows 11 h 39 min
